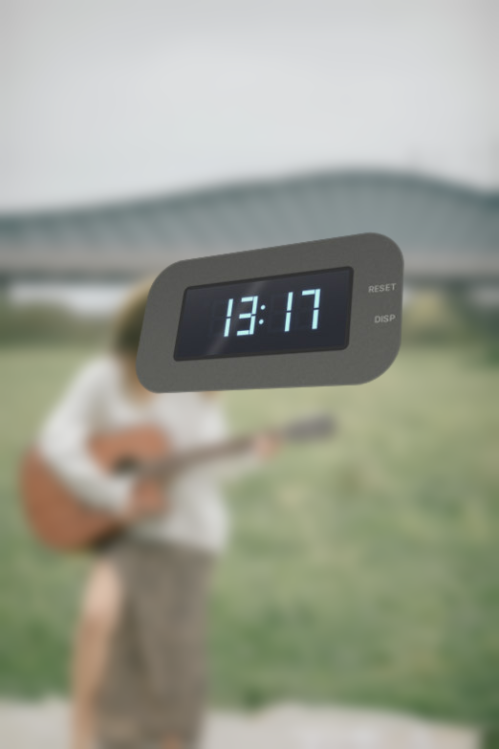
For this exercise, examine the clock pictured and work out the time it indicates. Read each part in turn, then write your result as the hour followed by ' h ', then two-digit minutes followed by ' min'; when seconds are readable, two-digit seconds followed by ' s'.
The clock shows 13 h 17 min
